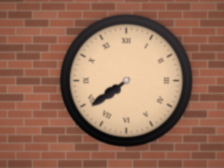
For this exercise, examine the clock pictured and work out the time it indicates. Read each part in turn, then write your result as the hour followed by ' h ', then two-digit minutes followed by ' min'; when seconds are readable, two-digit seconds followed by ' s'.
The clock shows 7 h 39 min
